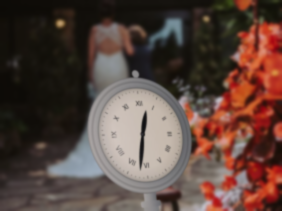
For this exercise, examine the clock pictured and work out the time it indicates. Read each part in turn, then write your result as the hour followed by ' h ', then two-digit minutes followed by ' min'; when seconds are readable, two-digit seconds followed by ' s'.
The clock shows 12 h 32 min
